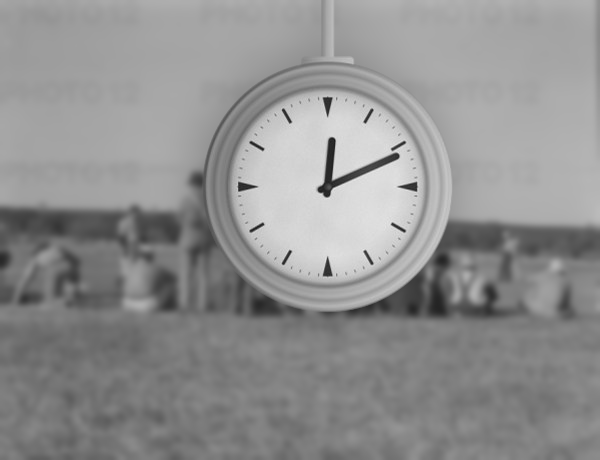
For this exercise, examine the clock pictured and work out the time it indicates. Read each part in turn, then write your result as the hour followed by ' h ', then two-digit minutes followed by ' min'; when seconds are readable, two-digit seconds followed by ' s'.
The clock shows 12 h 11 min
